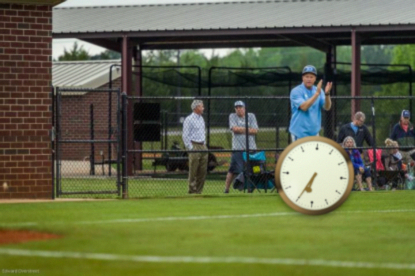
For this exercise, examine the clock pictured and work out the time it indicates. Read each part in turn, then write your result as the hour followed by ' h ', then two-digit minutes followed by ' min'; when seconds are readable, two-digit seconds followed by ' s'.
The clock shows 6 h 35 min
